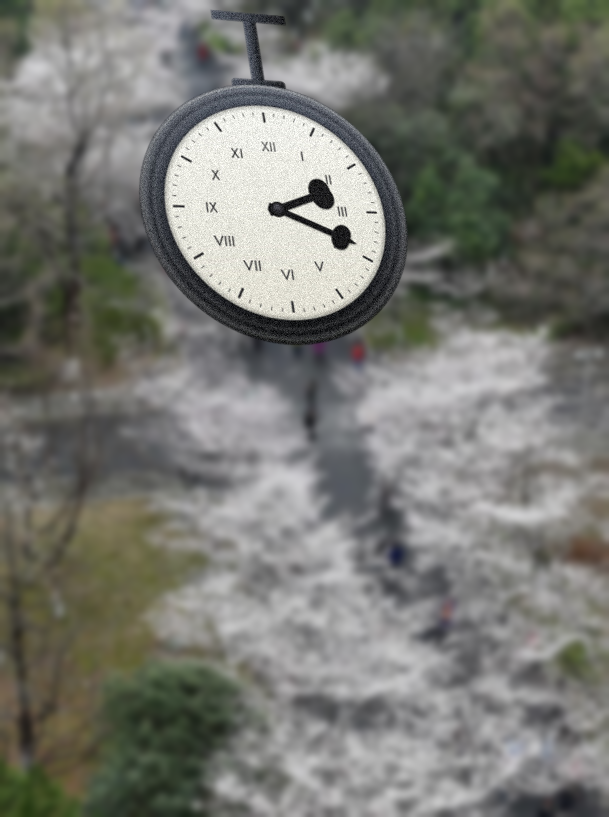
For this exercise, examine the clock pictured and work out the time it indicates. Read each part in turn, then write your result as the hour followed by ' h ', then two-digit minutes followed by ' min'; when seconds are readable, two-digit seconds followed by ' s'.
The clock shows 2 h 19 min
